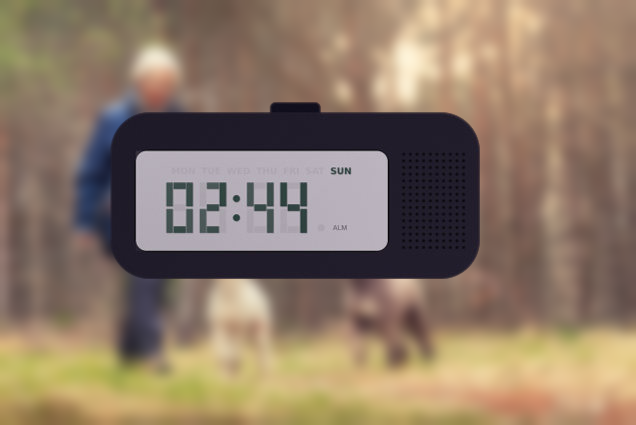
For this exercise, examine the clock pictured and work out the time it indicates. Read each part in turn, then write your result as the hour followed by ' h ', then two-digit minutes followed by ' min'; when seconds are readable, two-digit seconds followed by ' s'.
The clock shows 2 h 44 min
